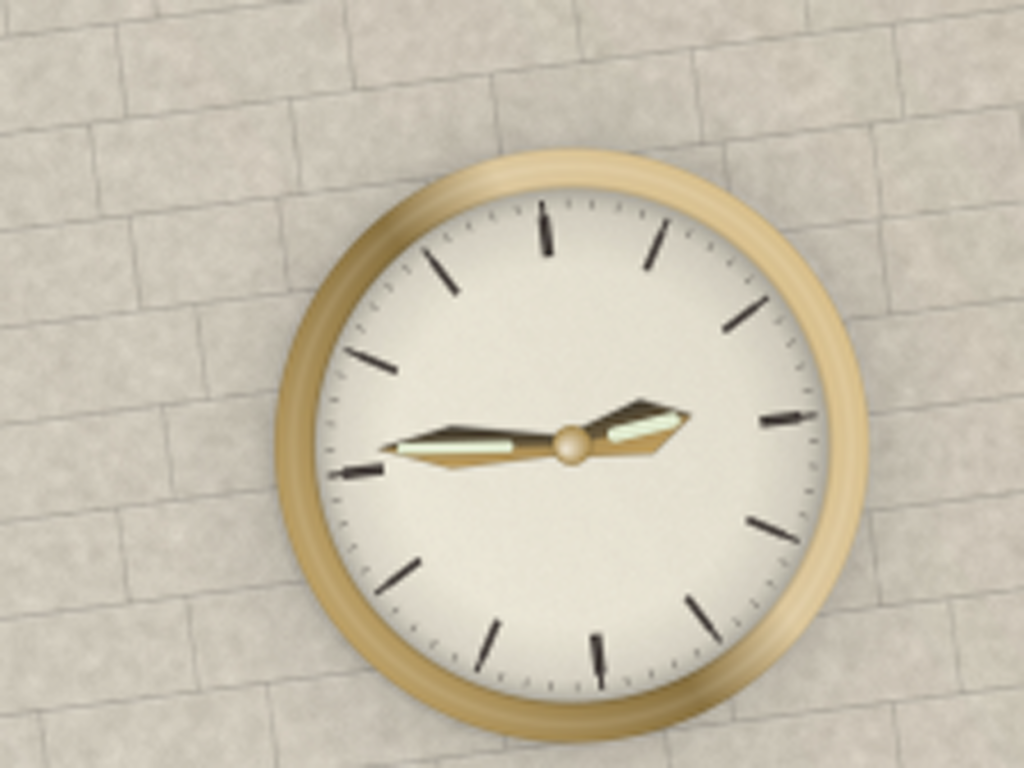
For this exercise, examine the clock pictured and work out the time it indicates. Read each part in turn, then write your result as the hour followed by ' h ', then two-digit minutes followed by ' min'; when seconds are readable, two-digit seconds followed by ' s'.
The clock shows 2 h 46 min
